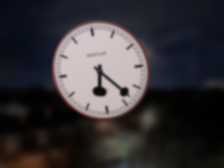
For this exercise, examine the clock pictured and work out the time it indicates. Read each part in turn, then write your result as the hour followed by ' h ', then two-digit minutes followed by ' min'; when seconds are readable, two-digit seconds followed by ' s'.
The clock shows 6 h 23 min
